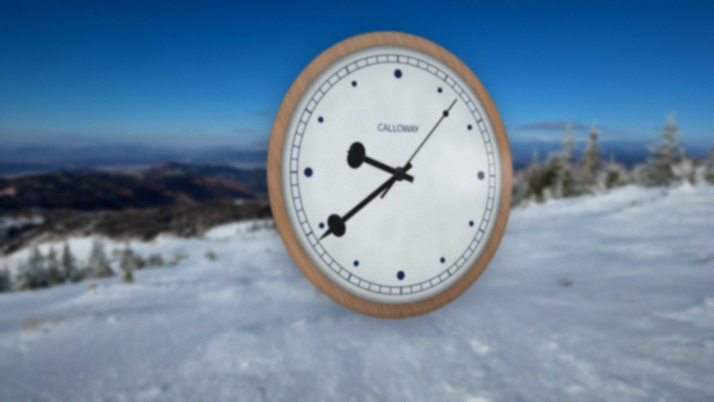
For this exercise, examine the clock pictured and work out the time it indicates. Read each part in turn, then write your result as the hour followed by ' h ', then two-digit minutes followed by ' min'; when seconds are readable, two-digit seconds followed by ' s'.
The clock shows 9 h 39 min 07 s
